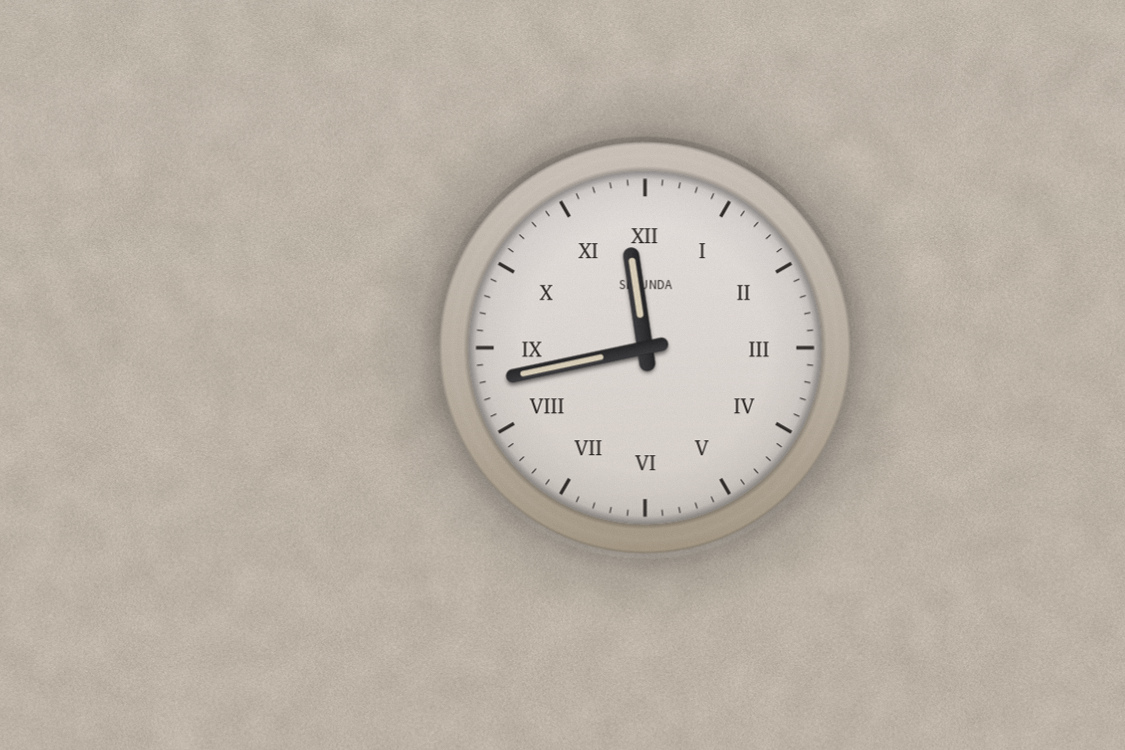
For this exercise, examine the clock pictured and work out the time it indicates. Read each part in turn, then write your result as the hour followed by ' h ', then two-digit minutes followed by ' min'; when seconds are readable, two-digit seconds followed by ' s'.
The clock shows 11 h 43 min
